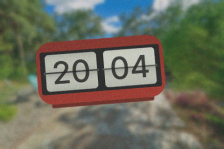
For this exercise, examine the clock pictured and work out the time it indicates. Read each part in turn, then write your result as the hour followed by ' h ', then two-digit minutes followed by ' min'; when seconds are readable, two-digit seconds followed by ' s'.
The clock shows 20 h 04 min
